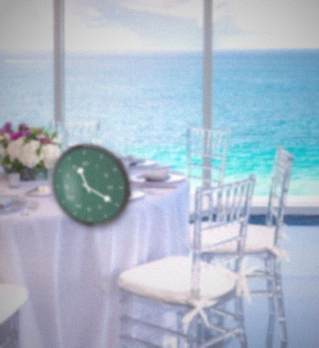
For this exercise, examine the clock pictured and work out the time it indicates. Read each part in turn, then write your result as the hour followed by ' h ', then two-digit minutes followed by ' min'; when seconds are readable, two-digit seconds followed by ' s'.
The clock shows 11 h 20 min
